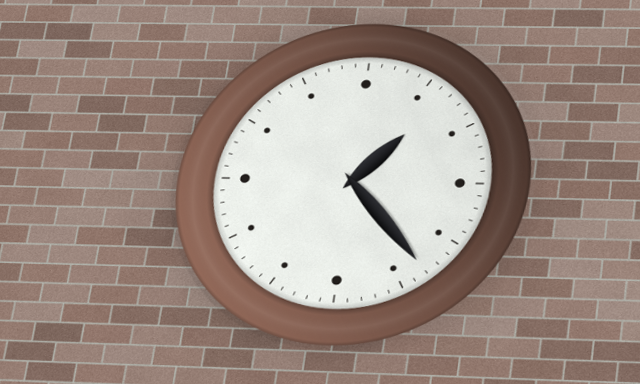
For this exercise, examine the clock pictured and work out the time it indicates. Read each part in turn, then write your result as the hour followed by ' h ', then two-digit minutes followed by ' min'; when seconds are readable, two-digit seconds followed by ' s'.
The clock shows 1 h 23 min
